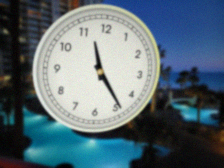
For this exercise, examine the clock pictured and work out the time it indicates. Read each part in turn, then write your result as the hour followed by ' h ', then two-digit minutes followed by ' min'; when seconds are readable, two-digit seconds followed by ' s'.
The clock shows 11 h 24 min
